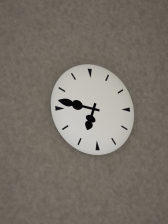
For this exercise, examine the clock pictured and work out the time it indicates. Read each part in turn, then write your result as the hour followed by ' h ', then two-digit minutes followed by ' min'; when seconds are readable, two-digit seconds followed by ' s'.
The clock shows 6 h 47 min
